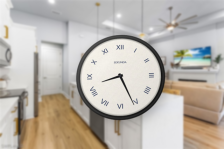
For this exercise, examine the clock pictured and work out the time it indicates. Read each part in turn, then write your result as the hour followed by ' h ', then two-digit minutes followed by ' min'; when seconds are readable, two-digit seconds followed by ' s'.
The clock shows 8 h 26 min
